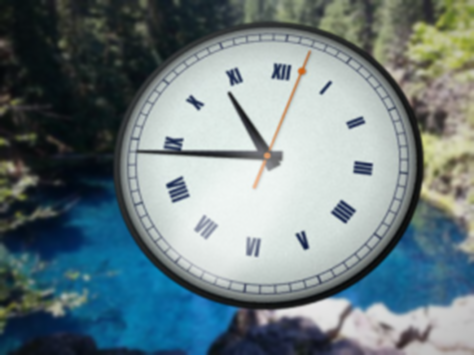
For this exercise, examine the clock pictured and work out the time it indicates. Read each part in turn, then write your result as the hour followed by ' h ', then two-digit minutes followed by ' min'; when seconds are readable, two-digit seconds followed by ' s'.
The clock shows 10 h 44 min 02 s
